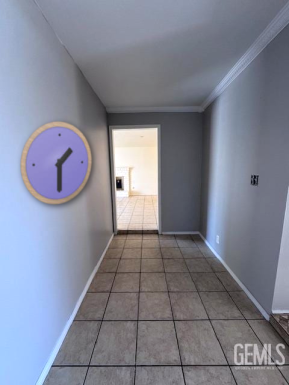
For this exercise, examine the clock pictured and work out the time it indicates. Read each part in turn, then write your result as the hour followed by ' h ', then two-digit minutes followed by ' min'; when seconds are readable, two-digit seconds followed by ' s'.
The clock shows 1 h 30 min
